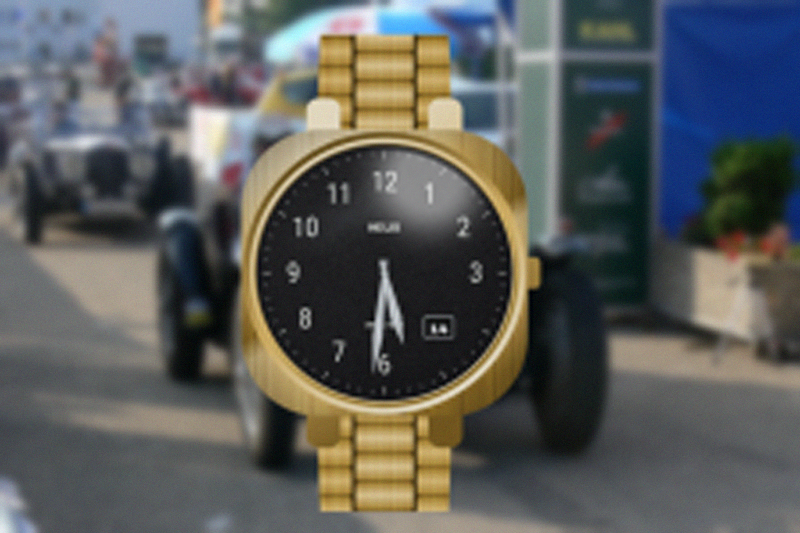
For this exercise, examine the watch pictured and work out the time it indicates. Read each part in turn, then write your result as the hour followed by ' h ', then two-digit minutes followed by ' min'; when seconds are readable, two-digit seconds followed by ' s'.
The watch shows 5 h 31 min
